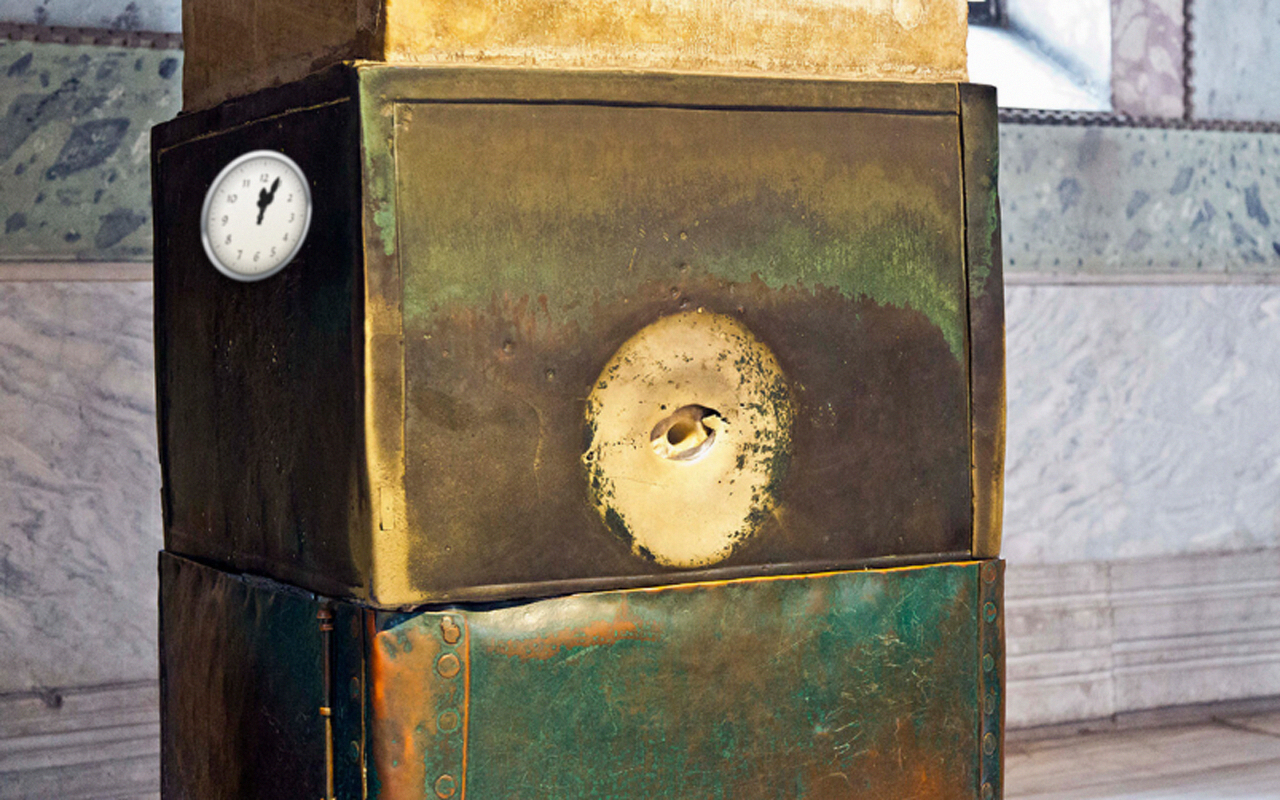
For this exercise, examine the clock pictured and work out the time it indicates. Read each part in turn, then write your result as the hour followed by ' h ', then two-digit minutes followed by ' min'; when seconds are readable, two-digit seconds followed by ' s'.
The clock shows 12 h 04 min
